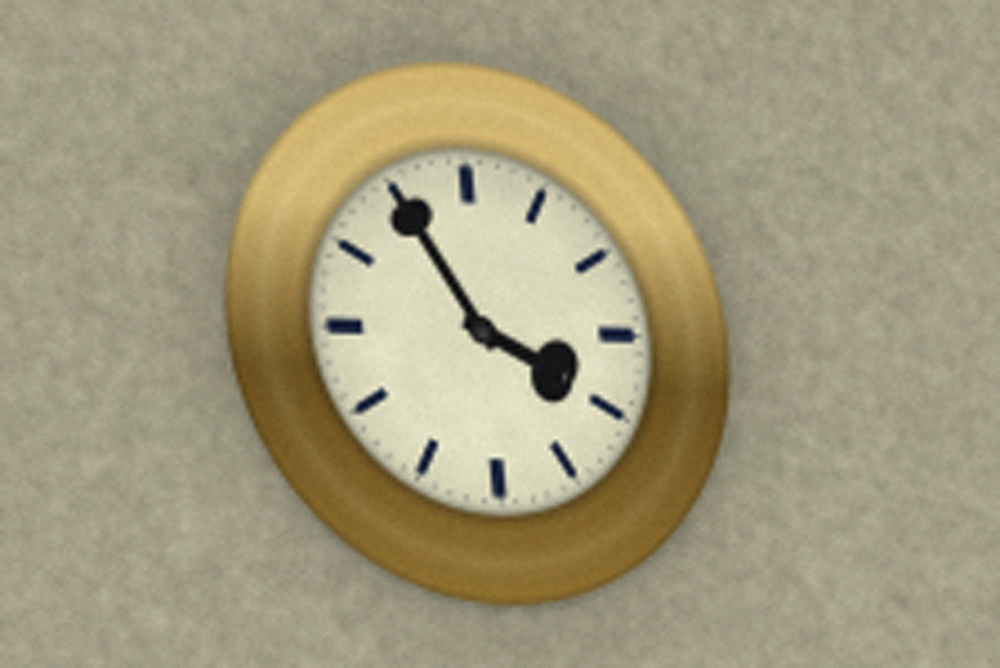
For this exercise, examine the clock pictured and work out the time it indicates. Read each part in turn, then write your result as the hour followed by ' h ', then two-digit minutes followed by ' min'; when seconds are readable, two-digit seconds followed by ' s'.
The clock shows 3 h 55 min
